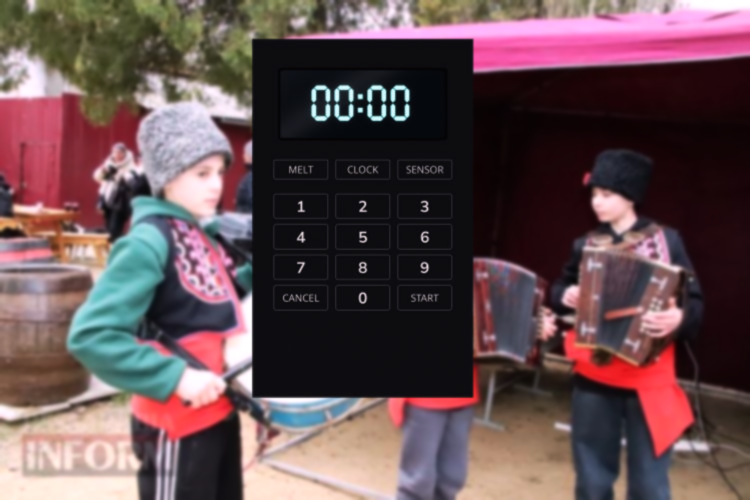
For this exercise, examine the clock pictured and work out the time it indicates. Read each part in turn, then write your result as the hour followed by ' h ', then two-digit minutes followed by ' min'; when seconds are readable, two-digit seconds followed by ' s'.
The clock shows 0 h 00 min
